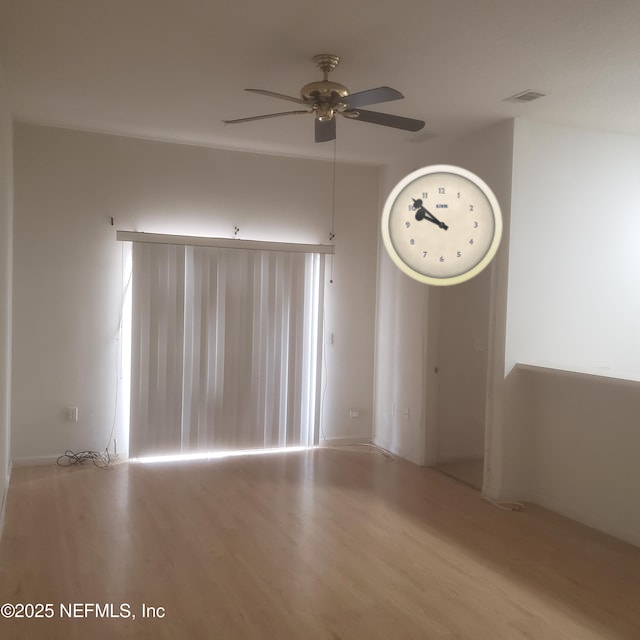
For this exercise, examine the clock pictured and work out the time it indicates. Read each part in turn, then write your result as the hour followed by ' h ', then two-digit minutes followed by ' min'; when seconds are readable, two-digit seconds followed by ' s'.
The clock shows 9 h 52 min
